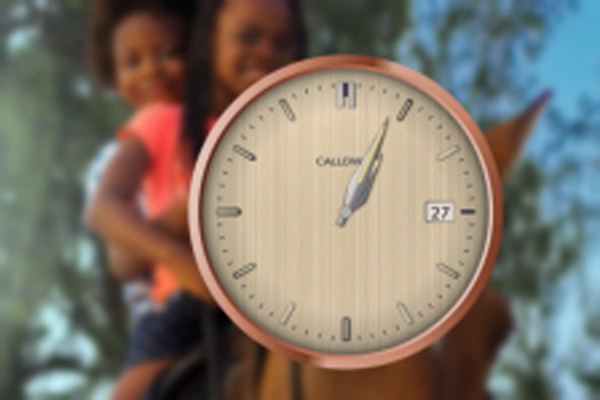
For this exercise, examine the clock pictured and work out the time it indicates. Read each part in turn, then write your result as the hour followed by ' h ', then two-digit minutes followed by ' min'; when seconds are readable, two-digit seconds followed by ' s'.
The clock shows 1 h 04 min
